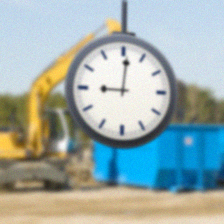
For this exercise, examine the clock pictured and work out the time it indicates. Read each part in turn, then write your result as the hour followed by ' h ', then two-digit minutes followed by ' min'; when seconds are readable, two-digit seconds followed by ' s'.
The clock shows 9 h 01 min
